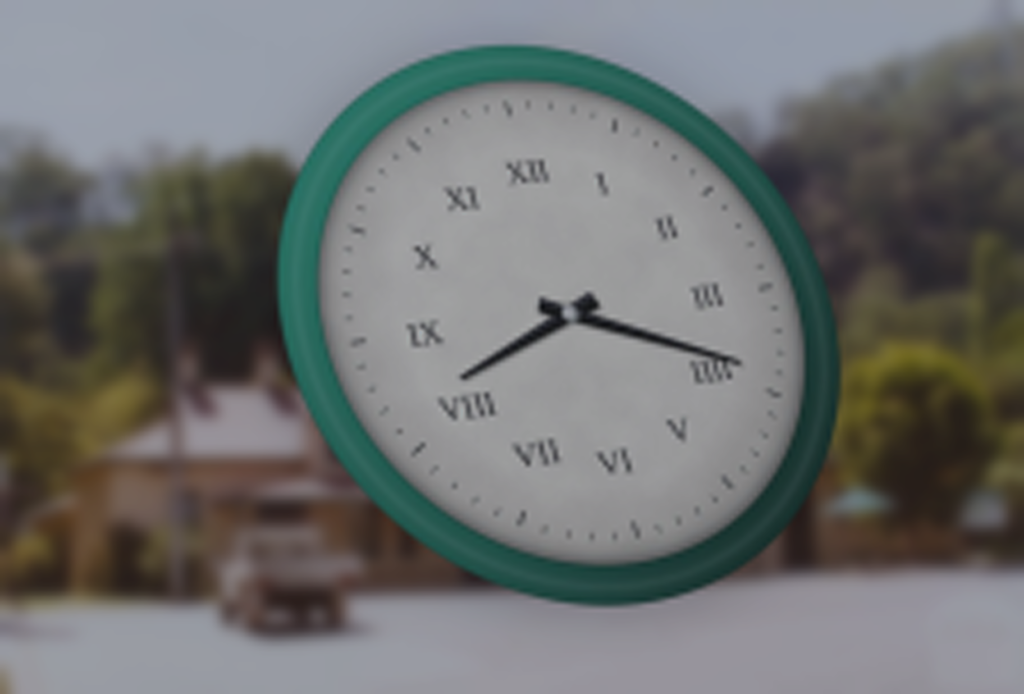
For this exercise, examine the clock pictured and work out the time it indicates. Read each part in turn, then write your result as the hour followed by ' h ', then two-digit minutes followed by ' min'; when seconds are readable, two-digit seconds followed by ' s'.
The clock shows 8 h 19 min
